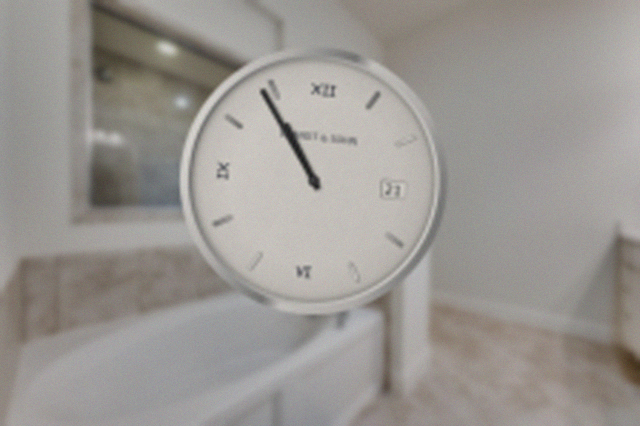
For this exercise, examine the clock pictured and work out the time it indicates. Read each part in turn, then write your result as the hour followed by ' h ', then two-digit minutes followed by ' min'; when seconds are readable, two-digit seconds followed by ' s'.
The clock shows 10 h 54 min
